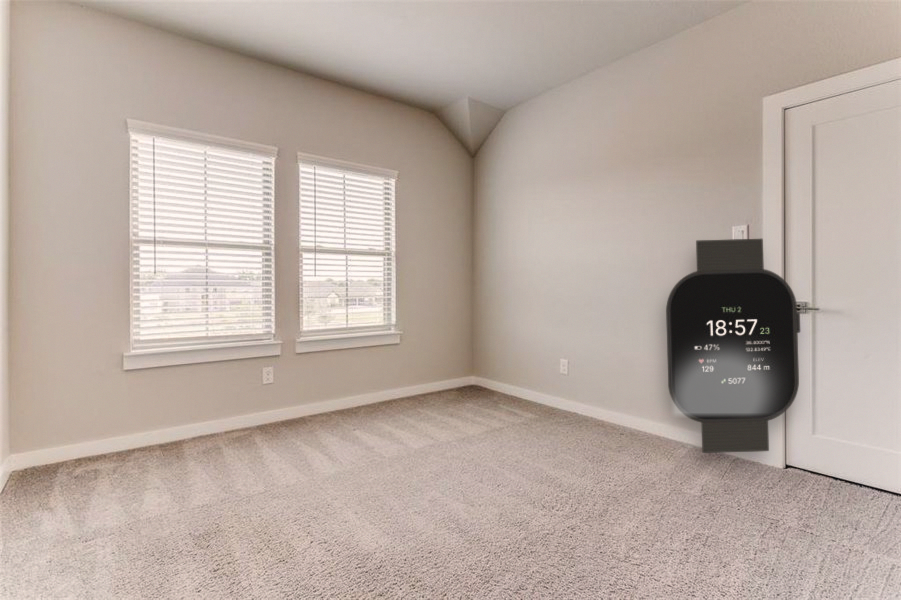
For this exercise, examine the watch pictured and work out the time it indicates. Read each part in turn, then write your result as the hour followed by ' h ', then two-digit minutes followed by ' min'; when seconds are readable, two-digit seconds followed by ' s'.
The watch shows 18 h 57 min
